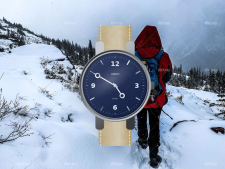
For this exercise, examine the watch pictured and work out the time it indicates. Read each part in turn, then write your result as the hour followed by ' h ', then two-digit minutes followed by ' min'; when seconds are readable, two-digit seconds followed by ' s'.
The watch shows 4 h 50 min
